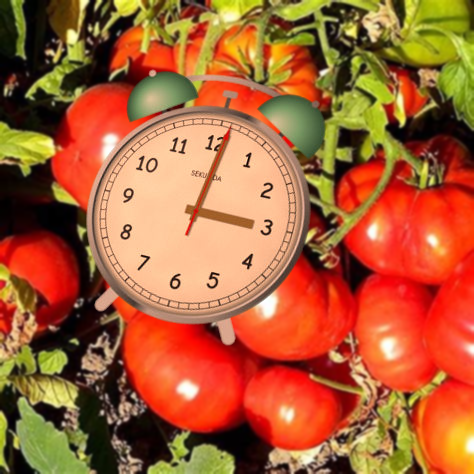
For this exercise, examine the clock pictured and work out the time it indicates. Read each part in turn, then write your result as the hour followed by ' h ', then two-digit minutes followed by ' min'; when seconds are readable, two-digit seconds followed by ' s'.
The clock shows 3 h 01 min 01 s
